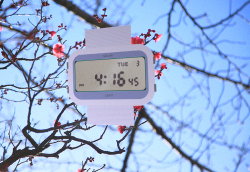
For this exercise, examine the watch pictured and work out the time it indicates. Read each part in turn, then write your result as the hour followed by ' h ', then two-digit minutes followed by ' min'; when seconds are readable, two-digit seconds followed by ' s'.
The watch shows 4 h 16 min 45 s
